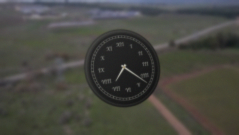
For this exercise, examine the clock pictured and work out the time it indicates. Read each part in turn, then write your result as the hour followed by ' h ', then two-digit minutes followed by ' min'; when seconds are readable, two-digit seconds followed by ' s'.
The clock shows 7 h 22 min
